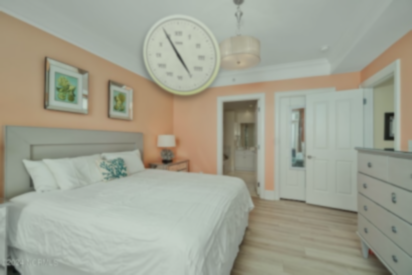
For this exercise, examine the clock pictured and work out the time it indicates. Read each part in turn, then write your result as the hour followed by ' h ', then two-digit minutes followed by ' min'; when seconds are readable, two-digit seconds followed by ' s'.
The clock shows 4 h 55 min
